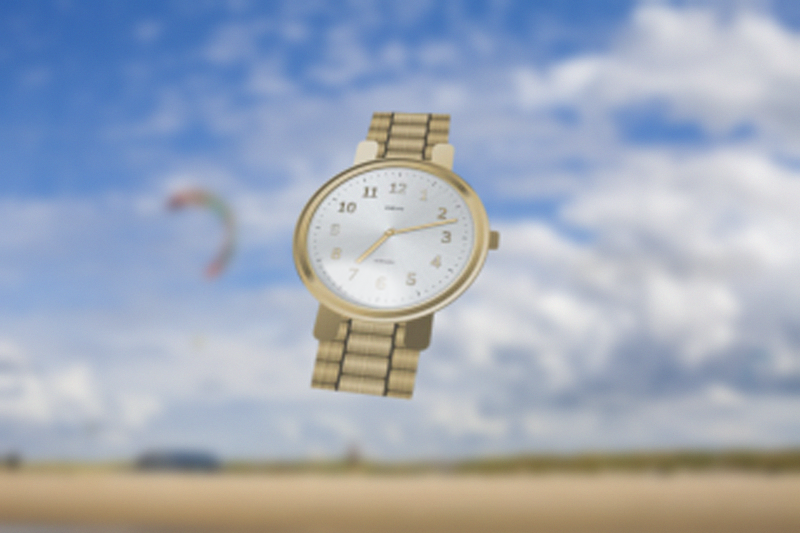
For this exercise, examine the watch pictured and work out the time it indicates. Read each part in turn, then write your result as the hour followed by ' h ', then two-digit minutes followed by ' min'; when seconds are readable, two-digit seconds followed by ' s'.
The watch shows 7 h 12 min
